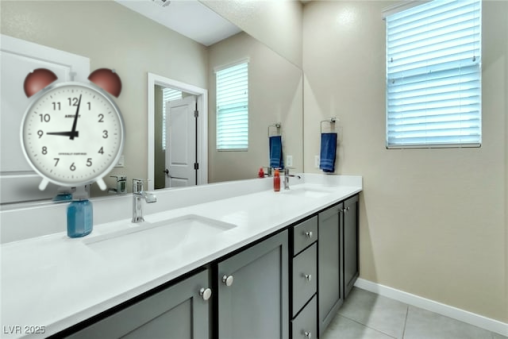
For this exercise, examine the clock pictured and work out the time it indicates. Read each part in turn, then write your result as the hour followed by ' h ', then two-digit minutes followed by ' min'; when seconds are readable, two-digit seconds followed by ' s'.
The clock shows 9 h 02 min
